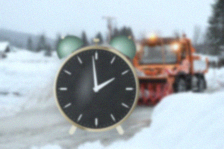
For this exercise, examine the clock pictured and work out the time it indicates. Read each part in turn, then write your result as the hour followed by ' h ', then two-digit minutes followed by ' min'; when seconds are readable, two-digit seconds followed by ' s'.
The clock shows 1 h 59 min
